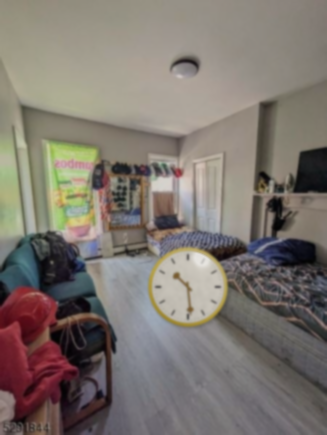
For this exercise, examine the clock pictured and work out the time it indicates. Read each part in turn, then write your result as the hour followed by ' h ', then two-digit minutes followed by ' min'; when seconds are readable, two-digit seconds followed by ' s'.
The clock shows 10 h 29 min
